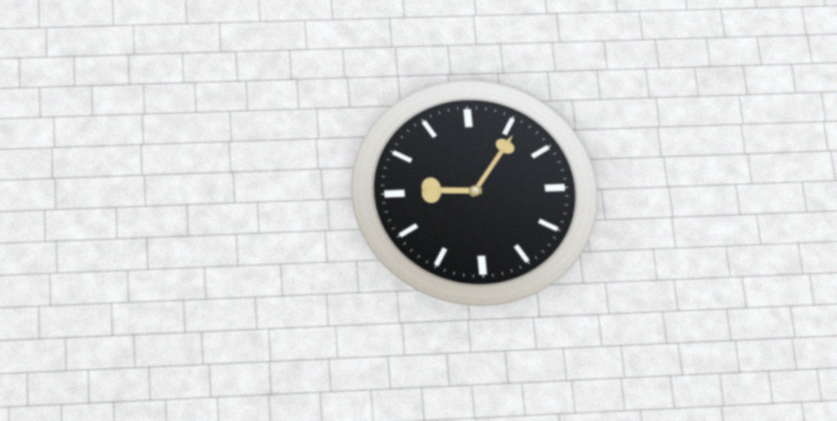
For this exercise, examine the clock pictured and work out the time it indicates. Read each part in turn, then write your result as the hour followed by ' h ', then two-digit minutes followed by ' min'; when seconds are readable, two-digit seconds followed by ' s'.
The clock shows 9 h 06 min
